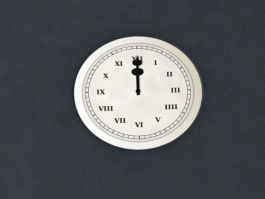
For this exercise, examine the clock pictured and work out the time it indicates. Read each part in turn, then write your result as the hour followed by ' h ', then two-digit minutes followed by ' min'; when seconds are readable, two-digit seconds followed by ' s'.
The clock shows 12 h 00 min
